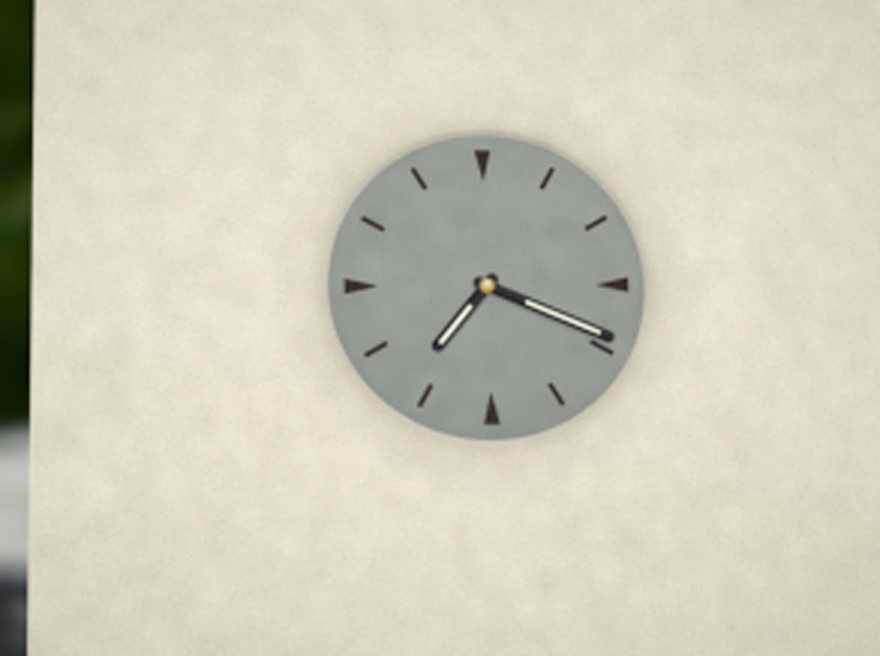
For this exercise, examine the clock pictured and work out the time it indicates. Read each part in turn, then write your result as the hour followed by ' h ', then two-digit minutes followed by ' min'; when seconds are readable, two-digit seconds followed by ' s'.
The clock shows 7 h 19 min
